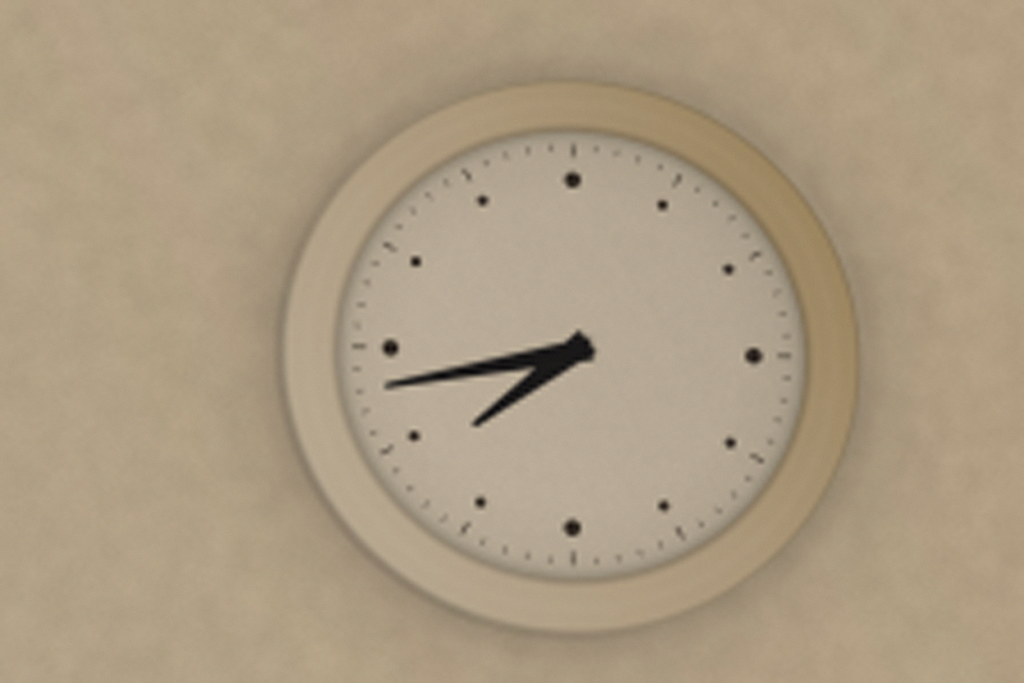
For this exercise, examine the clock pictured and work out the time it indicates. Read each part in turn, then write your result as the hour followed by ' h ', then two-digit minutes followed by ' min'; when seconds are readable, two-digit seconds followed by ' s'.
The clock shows 7 h 43 min
